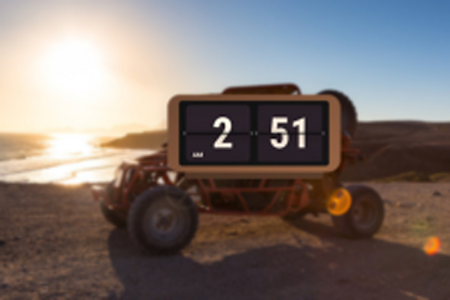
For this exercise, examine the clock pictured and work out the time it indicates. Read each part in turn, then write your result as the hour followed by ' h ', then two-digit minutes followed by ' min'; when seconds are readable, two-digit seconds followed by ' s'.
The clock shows 2 h 51 min
